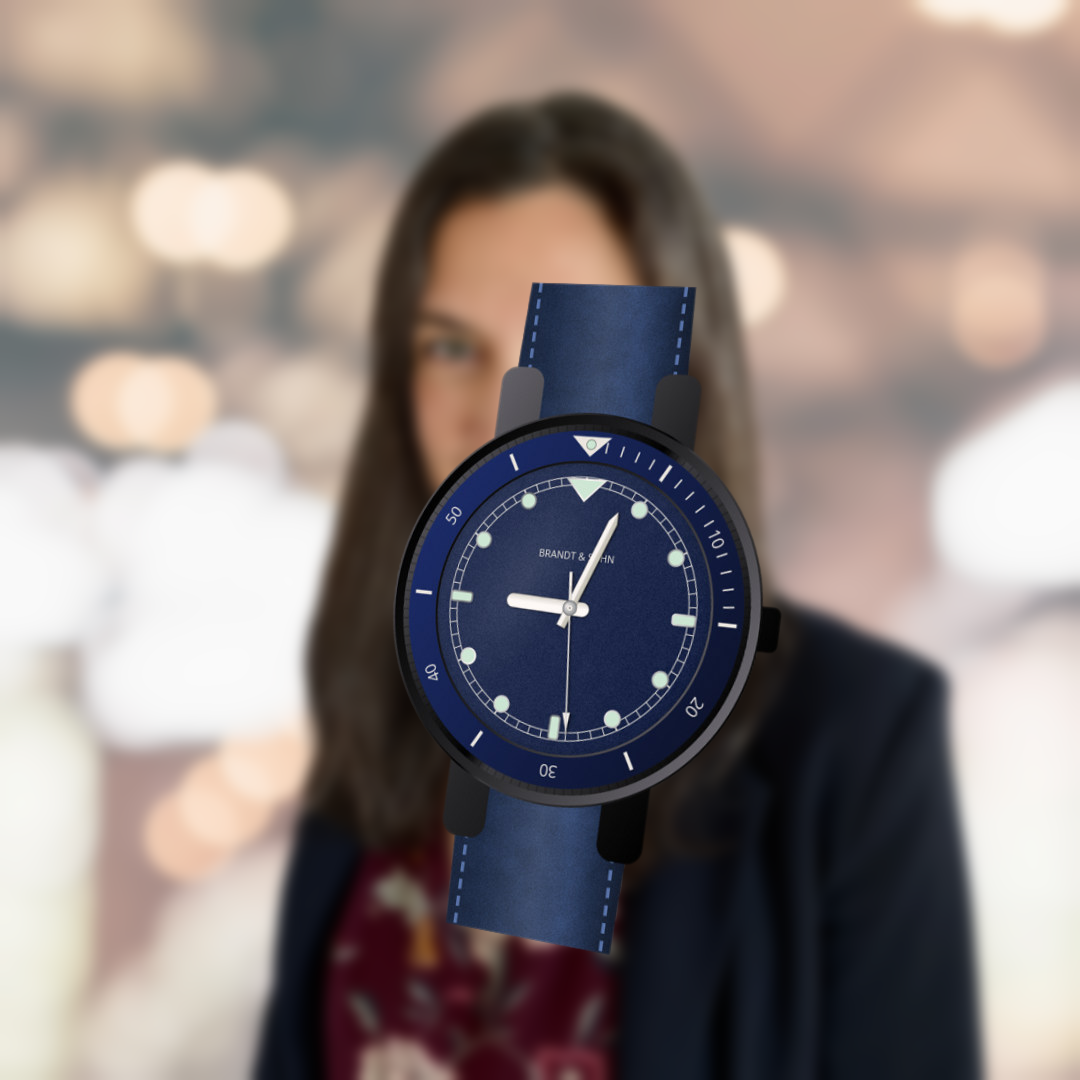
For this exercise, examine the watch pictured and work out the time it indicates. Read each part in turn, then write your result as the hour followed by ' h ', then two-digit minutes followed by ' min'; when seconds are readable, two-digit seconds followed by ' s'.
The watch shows 9 h 03 min 29 s
